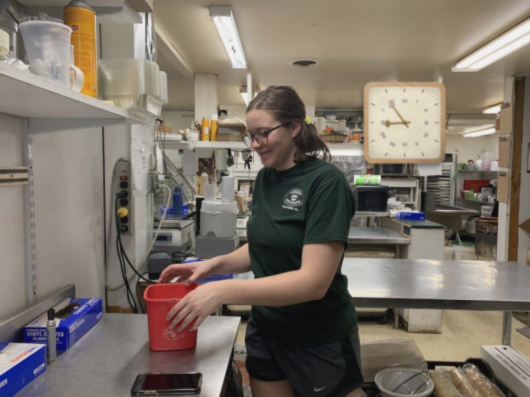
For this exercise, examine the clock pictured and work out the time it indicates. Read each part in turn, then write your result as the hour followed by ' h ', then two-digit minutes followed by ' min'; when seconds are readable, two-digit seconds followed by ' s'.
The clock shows 8 h 54 min
